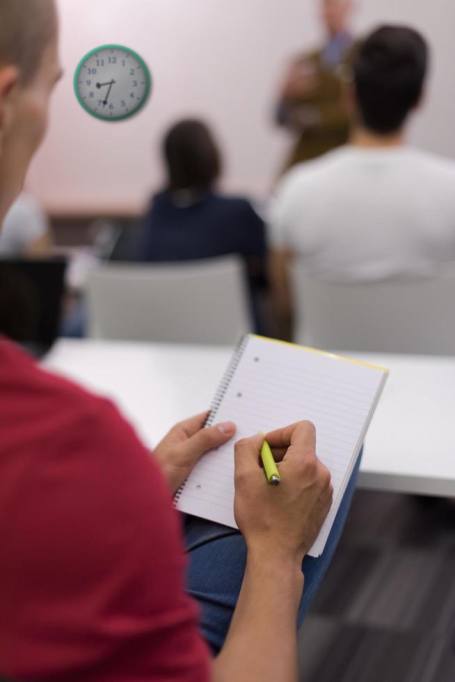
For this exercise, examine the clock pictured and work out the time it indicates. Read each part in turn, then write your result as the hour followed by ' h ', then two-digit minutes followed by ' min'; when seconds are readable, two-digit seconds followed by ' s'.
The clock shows 8 h 33 min
